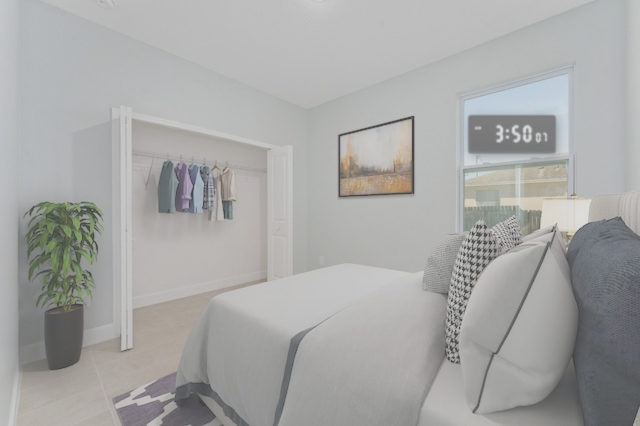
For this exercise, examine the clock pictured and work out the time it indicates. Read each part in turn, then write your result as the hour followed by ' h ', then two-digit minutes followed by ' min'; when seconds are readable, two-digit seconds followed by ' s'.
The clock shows 3 h 50 min
